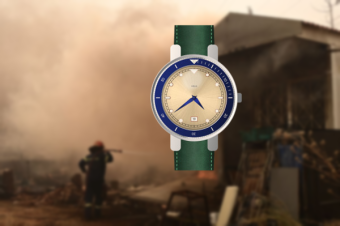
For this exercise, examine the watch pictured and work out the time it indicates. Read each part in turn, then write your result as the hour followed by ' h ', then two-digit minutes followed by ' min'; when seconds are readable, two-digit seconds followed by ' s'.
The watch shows 4 h 39 min
